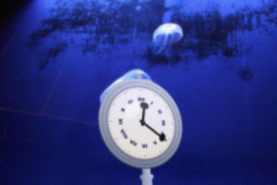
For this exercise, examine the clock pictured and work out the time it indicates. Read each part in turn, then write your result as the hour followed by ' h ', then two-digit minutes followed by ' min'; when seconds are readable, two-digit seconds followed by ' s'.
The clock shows 12 h 21 min
